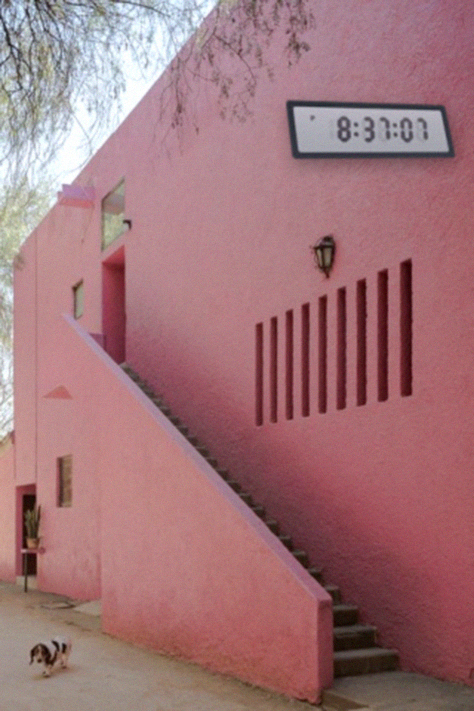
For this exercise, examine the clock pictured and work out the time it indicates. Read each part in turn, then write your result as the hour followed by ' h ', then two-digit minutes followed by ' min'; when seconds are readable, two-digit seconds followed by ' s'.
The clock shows 8 h 37 min 07 s
